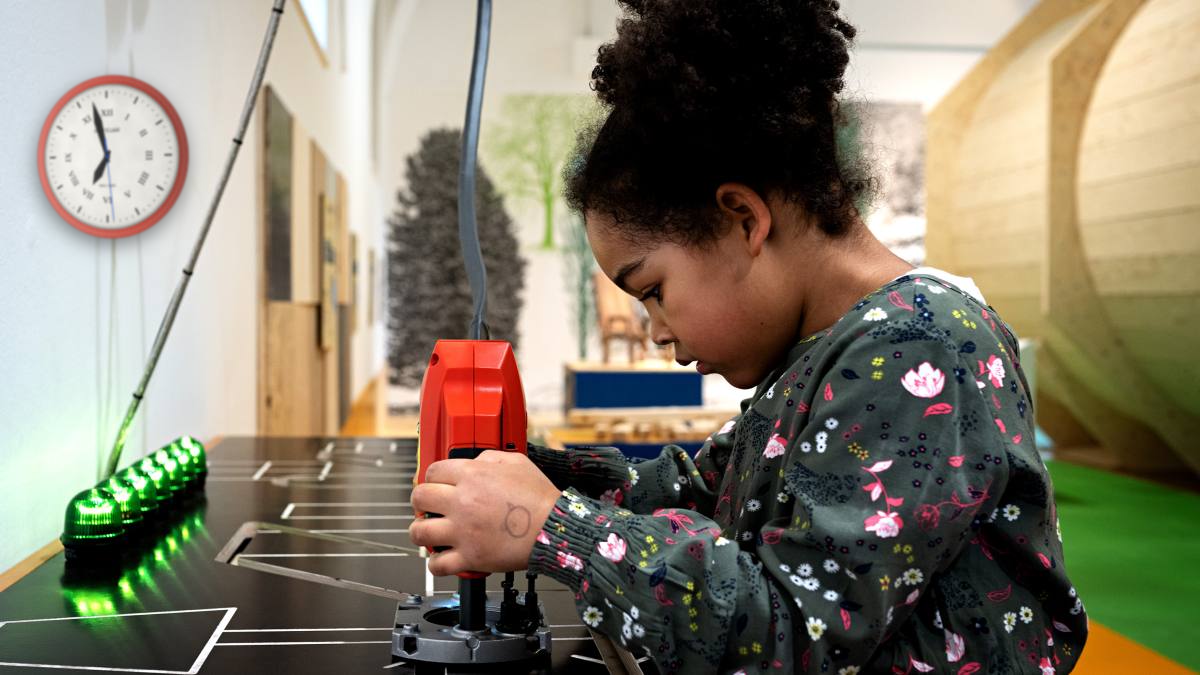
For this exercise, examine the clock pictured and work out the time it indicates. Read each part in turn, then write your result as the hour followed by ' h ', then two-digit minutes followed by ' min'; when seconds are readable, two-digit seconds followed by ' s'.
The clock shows 6 h 57 min 29 s
